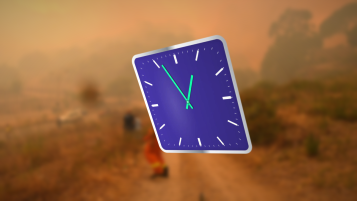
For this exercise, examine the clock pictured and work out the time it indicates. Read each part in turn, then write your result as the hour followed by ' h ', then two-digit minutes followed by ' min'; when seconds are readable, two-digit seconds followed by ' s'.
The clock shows 12 h 56 min
